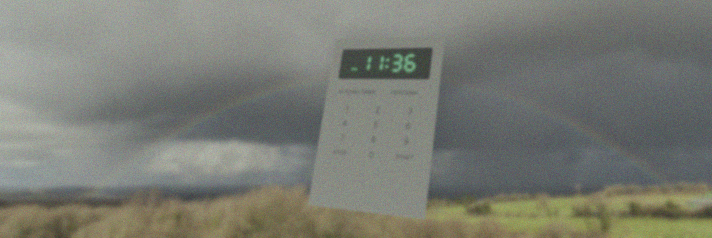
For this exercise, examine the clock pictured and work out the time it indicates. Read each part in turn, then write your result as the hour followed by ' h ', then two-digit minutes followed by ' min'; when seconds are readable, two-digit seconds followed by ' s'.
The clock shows 11 h 36 min
